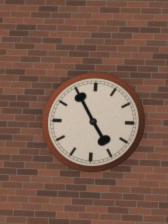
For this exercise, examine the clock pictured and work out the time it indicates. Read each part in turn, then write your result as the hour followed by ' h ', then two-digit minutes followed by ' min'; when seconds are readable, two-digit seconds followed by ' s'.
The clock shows 4 h 55 min
